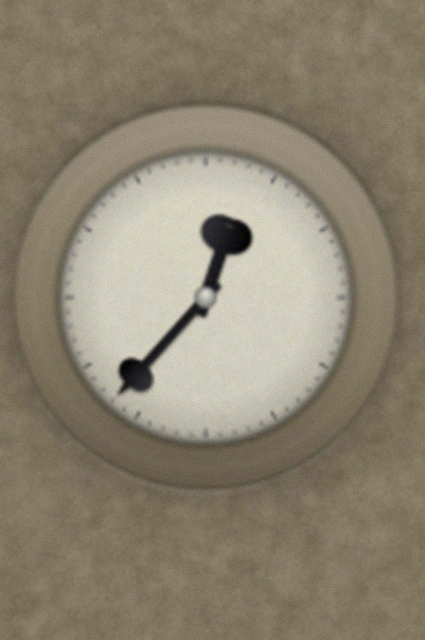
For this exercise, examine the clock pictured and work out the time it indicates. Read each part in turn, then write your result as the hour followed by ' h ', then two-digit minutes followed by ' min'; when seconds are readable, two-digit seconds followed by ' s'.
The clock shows 12 h 37 min
